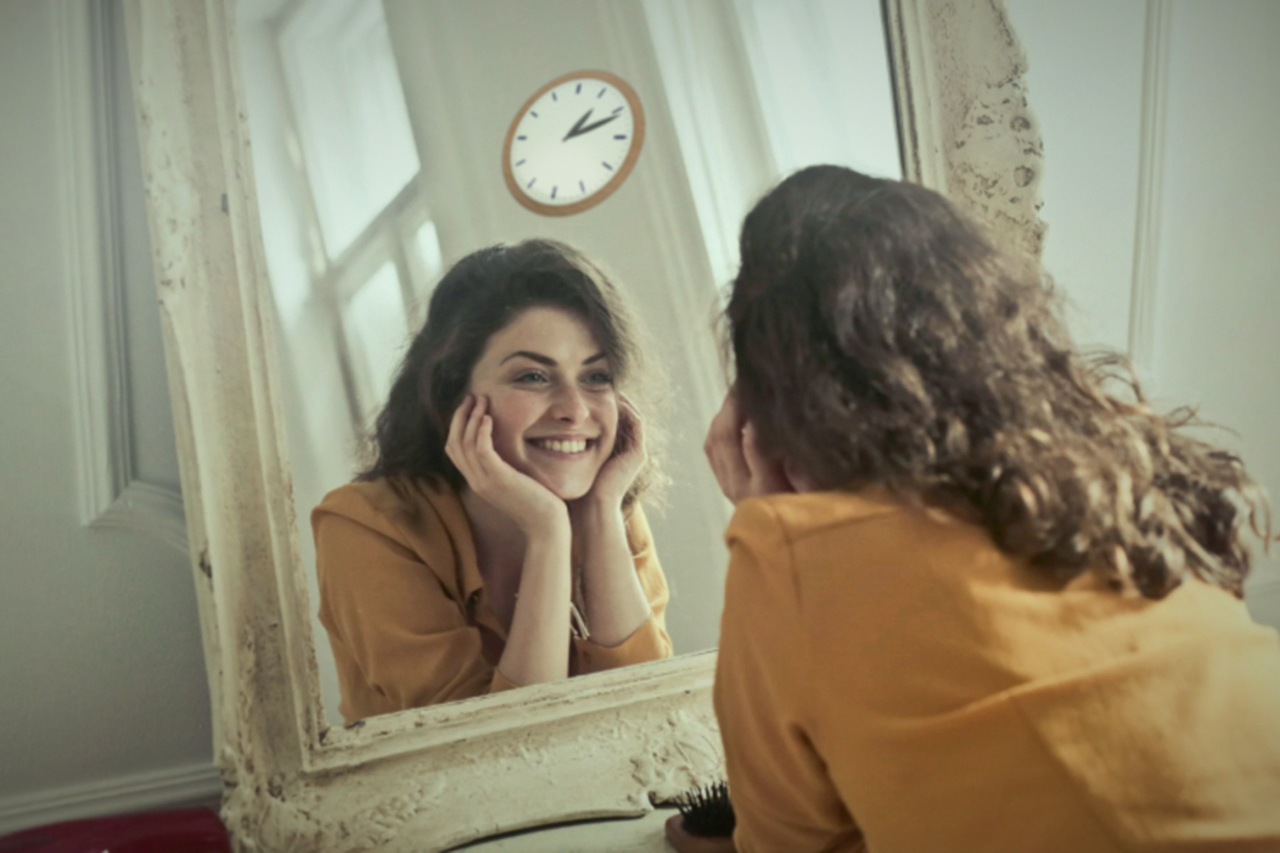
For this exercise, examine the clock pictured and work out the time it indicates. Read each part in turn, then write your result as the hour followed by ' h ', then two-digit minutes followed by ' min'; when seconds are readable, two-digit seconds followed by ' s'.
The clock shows 1 h 11 min
